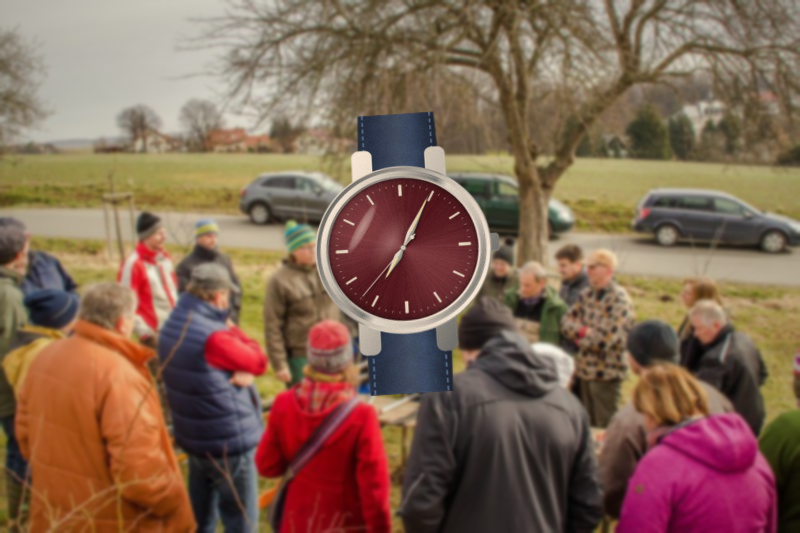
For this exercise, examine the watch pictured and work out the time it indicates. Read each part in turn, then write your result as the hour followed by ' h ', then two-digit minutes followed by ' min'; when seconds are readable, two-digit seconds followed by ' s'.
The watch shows 7 h 04 min 37 s
